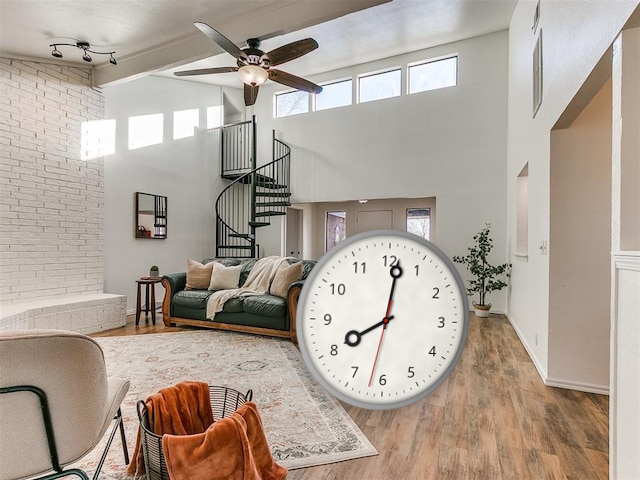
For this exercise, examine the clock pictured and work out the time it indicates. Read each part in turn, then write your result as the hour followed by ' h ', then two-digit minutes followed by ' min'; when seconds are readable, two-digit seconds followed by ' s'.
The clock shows 8 h 01 min 32 s
